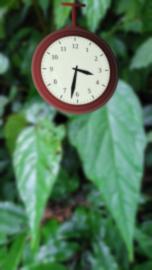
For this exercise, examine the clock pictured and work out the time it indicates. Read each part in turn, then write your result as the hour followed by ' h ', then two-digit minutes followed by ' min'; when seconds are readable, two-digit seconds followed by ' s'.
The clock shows 3 h 32 min
